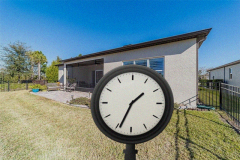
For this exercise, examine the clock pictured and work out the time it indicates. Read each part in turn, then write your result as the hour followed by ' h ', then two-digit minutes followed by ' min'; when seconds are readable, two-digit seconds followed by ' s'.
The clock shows 1 h 34 min
